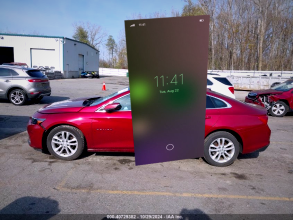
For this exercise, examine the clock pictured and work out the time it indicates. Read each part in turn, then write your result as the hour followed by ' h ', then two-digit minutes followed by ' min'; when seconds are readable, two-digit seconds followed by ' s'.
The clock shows 11 h 41 min
